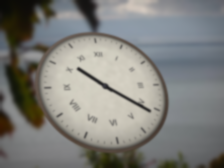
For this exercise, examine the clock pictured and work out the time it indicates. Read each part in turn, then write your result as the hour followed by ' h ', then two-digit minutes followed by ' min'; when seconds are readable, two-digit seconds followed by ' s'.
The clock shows 10 h 21 min
